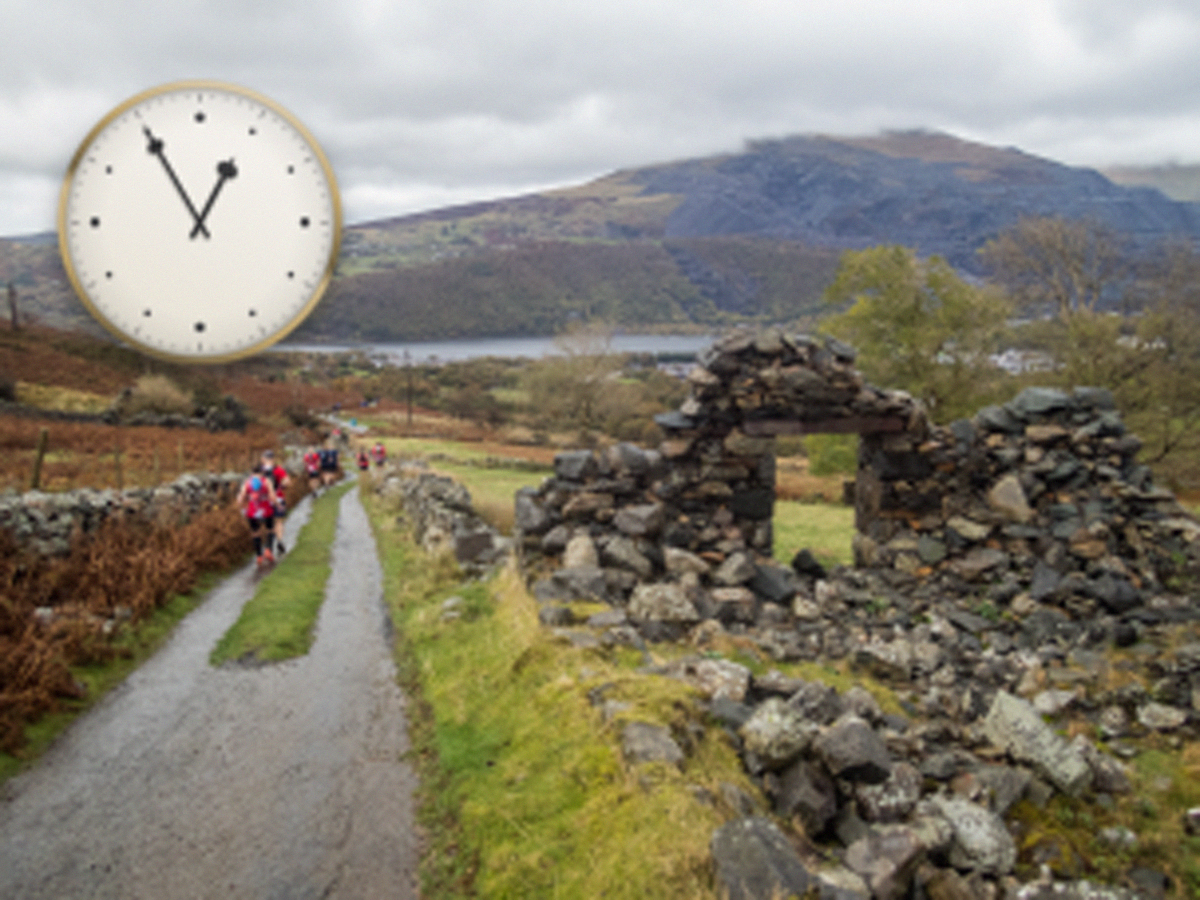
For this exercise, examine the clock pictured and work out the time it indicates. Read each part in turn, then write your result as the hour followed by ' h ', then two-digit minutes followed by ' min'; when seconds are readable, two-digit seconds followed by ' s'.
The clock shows 12 h 55 min
